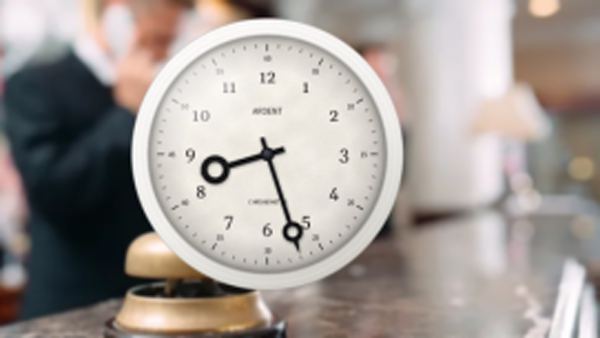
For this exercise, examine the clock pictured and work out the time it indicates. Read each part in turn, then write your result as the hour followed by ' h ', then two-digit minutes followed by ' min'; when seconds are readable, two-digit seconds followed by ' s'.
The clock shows 8 h 27 min
